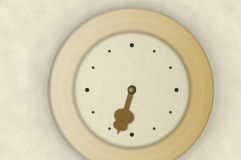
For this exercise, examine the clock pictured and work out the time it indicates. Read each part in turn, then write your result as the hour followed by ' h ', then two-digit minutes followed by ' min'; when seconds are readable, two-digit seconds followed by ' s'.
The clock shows 6 h 33 min
